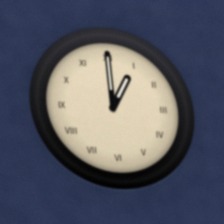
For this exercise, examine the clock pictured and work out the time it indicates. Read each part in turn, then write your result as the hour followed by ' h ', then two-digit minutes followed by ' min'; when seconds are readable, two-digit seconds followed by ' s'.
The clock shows 1 h 00 min
